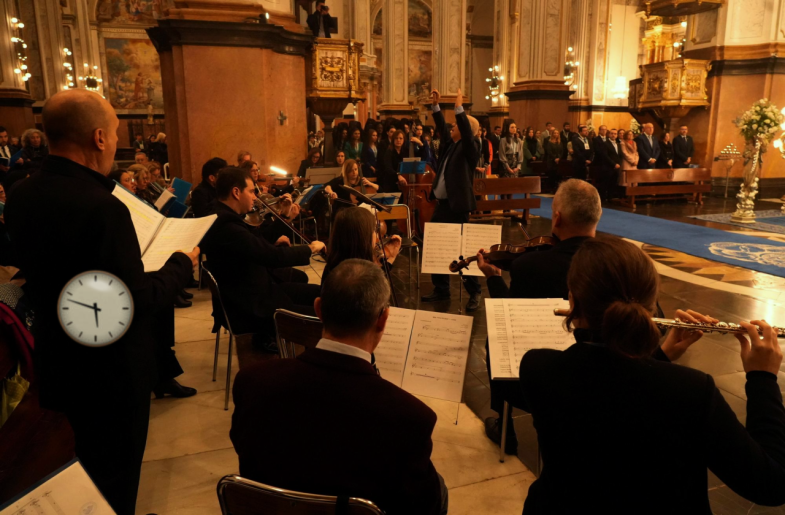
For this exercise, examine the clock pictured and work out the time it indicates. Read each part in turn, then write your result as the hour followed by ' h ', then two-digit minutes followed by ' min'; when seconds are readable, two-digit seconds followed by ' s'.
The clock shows 5 h 48 min
